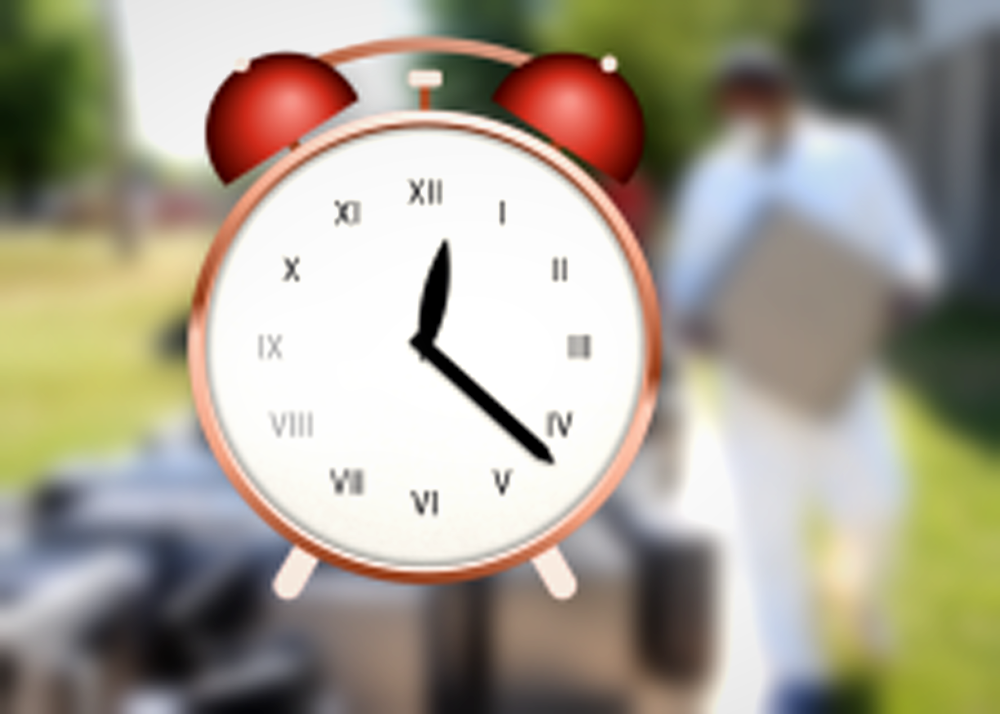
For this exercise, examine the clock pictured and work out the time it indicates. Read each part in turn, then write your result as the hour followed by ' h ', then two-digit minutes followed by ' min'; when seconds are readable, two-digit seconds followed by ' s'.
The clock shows 12 h 22 min
